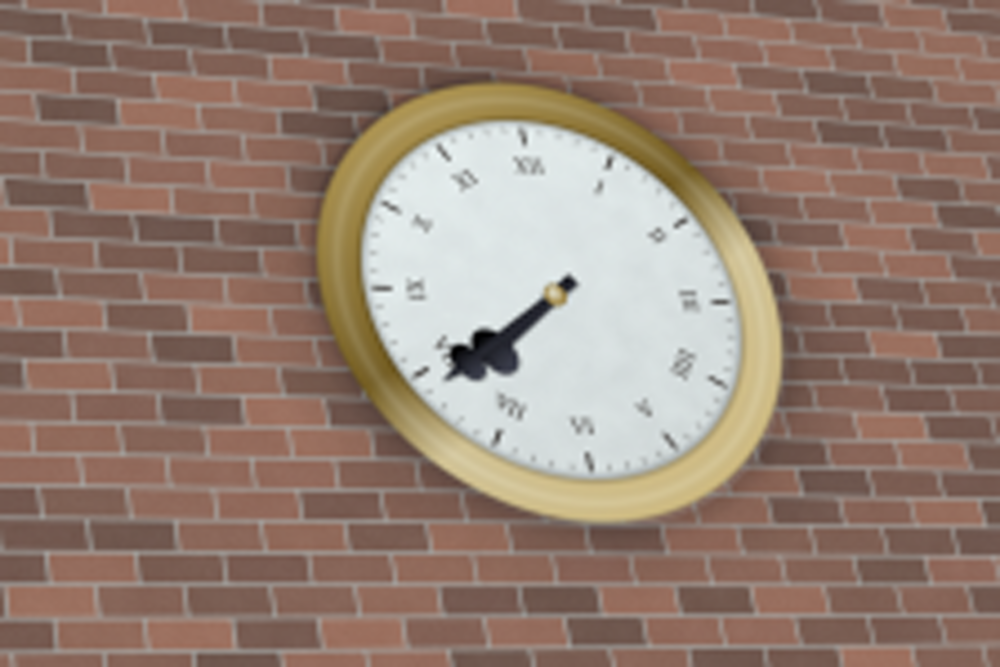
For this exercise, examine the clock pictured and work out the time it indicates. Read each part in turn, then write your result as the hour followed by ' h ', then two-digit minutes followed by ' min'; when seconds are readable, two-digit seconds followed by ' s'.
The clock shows 7 h 39 min
